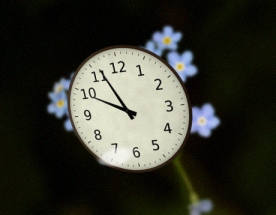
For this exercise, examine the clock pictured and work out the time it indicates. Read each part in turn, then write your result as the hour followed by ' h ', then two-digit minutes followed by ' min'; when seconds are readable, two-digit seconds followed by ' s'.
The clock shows 9 h 56 min
